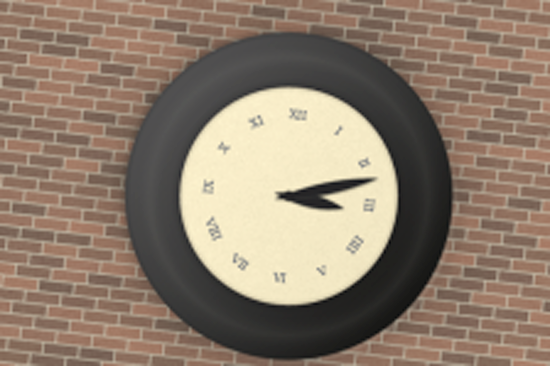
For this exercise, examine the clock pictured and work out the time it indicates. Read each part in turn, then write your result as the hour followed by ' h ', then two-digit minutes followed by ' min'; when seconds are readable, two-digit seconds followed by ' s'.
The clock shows 3 h 12 min
